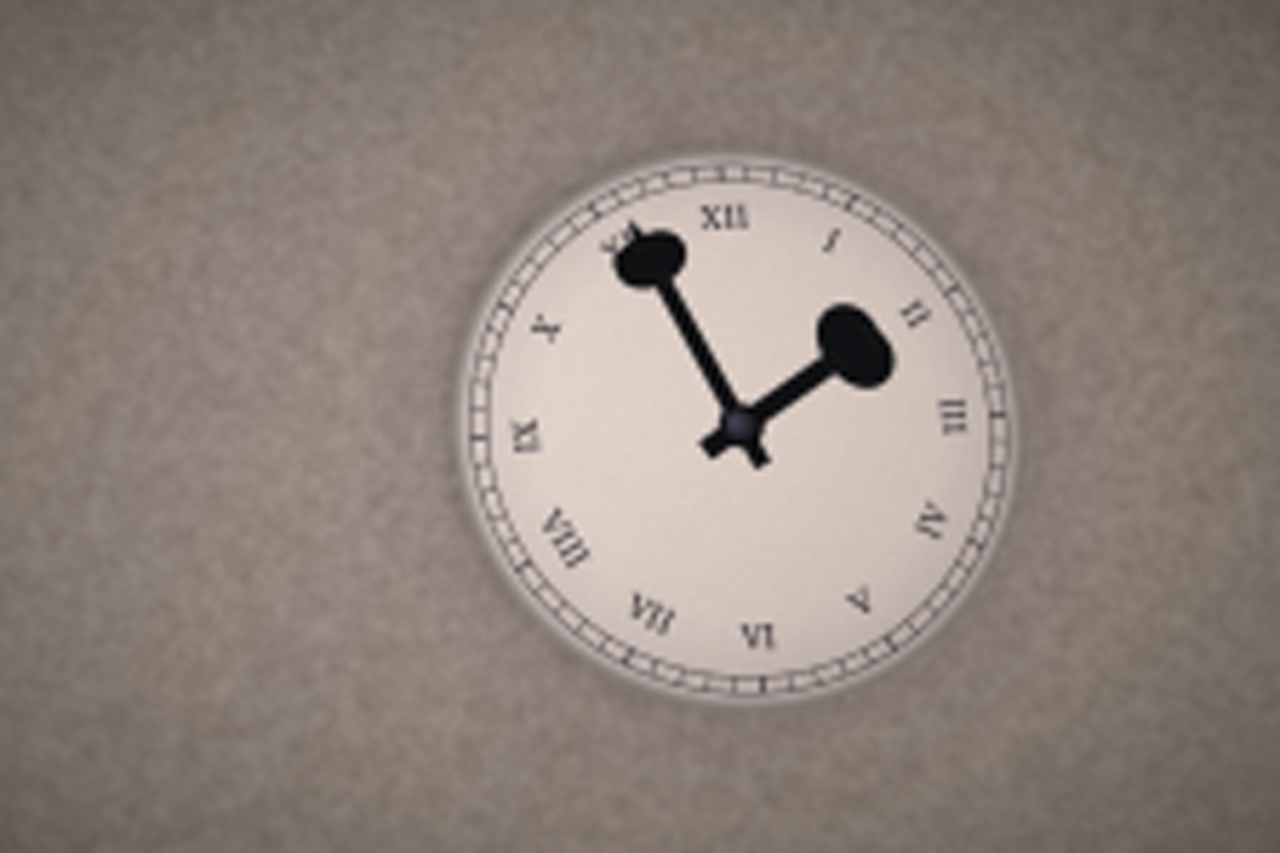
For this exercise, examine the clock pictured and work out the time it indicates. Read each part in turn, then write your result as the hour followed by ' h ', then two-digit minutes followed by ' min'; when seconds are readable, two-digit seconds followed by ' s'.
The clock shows 1 h 56 min
